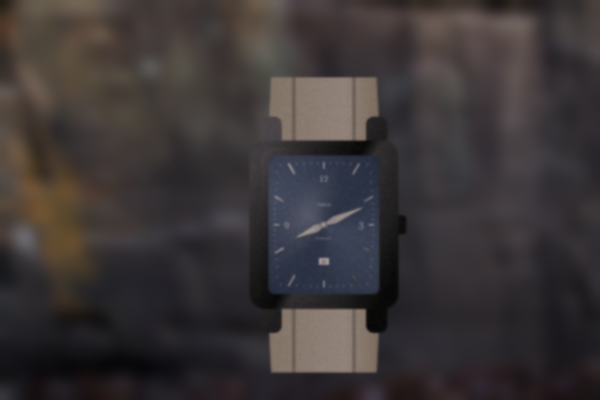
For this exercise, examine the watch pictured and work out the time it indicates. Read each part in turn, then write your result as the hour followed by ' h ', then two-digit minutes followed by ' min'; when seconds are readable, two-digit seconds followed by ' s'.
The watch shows 8 h 11 min
